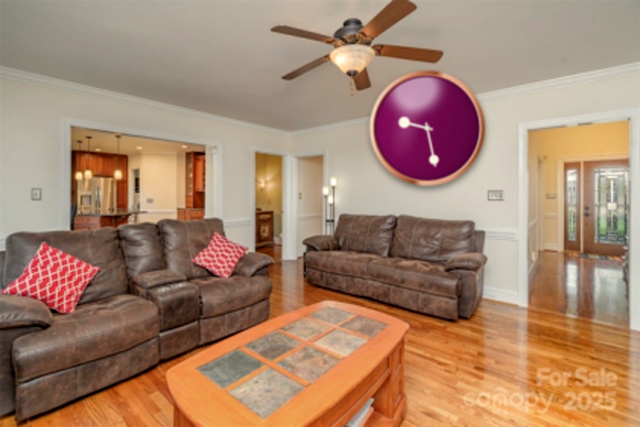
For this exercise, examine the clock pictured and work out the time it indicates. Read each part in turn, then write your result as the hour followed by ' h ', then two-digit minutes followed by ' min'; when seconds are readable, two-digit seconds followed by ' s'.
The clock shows 9 h 28 min
